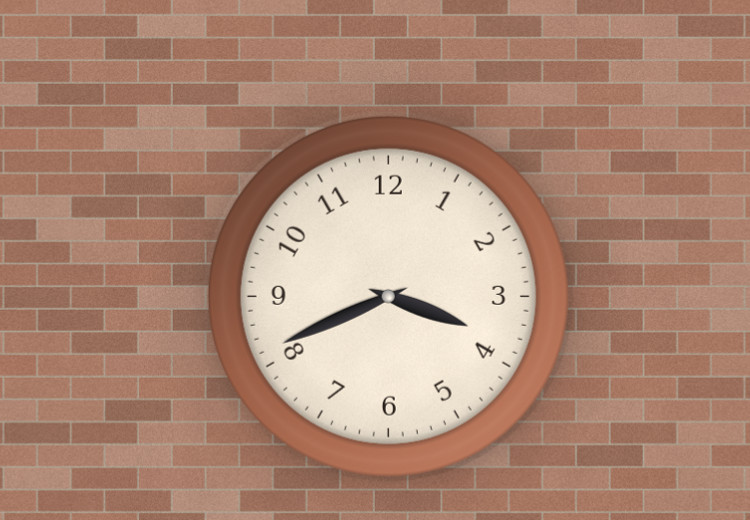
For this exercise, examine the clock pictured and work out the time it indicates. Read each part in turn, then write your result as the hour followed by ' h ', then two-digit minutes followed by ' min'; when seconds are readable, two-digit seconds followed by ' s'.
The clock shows 3 h 41 min
